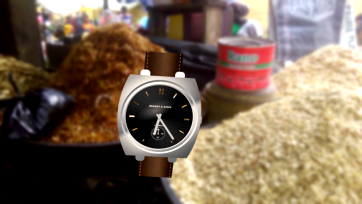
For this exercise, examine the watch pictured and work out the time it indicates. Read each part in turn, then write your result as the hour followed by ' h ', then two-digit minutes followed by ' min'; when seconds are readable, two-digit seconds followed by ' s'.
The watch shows 6 h 24 min
